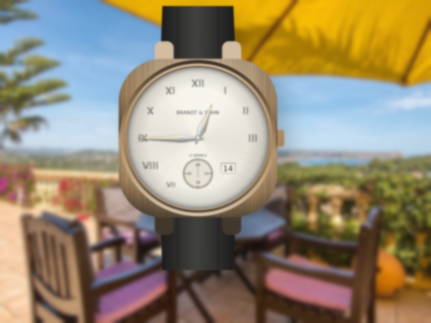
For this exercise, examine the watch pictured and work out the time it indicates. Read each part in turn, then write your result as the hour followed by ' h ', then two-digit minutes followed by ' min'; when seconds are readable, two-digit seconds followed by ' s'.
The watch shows 12 h 45 min
